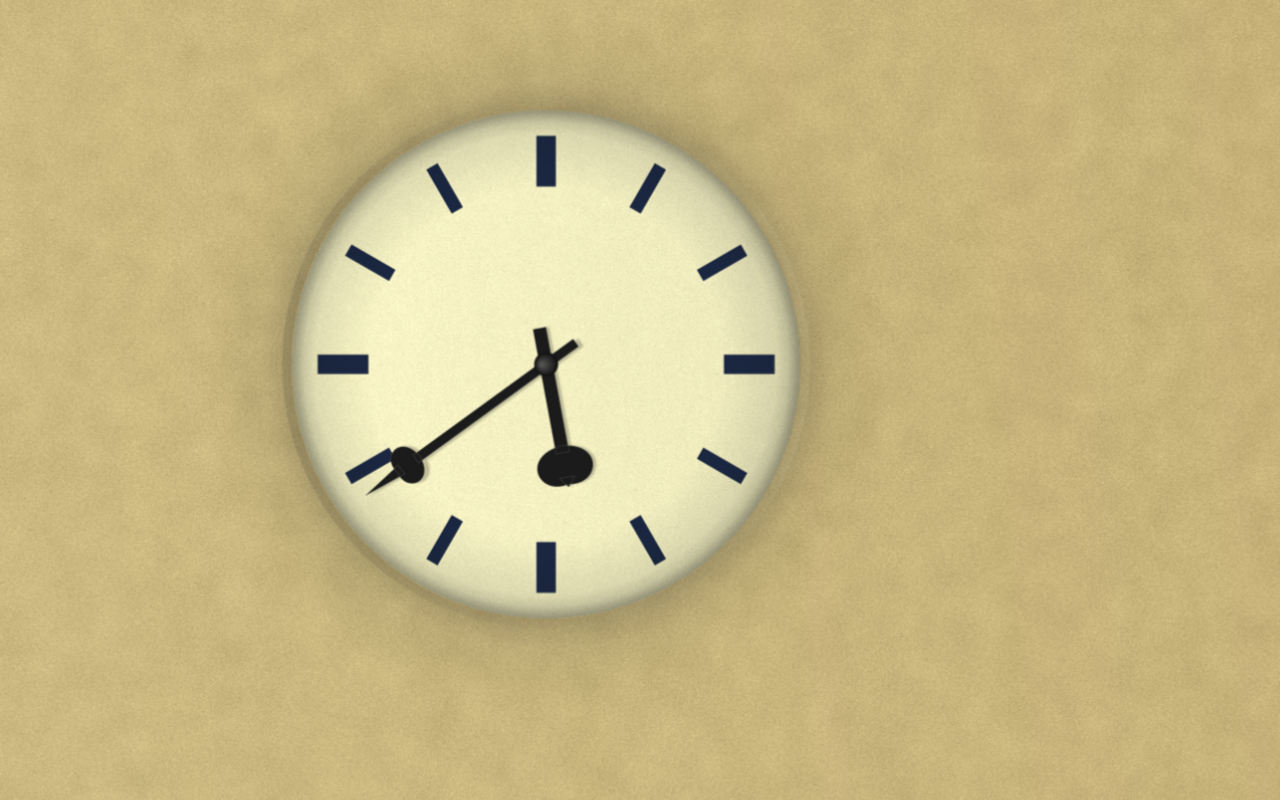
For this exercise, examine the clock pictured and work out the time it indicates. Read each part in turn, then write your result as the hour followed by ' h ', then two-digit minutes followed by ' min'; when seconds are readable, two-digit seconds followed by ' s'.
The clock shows 5 h 39 min
